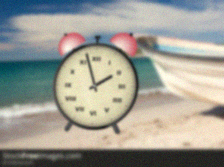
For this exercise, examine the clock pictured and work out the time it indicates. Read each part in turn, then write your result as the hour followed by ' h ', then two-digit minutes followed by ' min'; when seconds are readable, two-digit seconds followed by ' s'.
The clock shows 1 h 57 min
